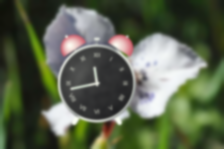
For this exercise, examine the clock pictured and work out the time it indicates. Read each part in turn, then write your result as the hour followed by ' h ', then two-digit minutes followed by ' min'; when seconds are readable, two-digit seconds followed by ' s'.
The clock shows 11 h 43 min
